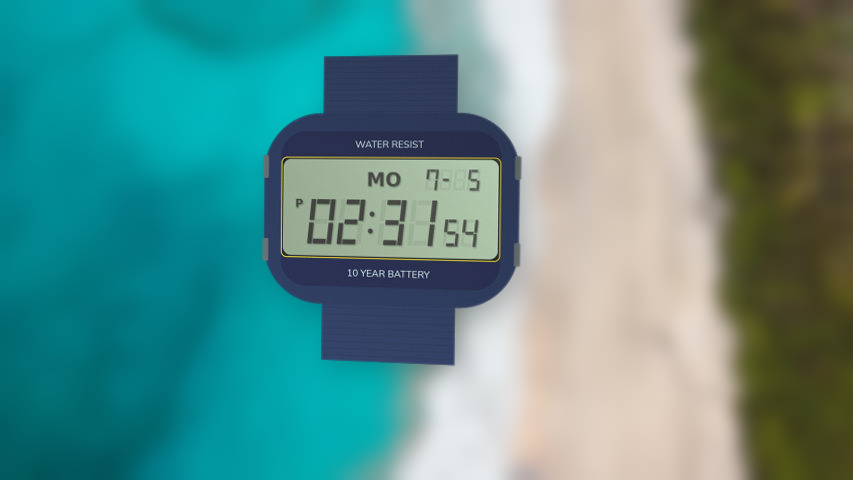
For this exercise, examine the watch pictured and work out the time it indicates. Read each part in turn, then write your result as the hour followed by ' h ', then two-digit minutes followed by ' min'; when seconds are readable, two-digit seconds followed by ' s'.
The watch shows 2 h 31 min 54 s
